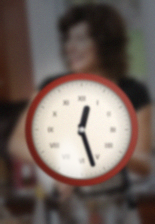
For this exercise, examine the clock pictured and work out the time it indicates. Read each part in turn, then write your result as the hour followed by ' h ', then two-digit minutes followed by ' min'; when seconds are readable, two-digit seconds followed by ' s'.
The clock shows 12 h 27 min
